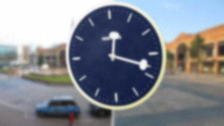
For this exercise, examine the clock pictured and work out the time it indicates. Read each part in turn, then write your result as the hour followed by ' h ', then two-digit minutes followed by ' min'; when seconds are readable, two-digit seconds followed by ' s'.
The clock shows 12 h 18 min
